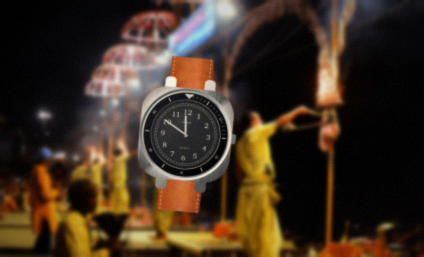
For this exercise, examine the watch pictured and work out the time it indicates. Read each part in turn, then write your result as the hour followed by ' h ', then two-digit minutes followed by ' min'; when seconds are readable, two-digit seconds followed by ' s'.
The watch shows 11 h 50 min
